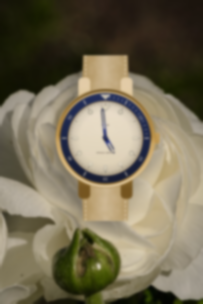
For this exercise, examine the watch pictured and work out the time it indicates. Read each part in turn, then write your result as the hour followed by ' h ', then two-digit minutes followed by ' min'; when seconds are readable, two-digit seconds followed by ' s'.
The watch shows 4 h 59 min
